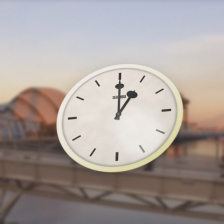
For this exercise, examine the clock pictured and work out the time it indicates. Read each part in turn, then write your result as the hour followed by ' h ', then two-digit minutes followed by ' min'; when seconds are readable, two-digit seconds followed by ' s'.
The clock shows 1 h 00 min
